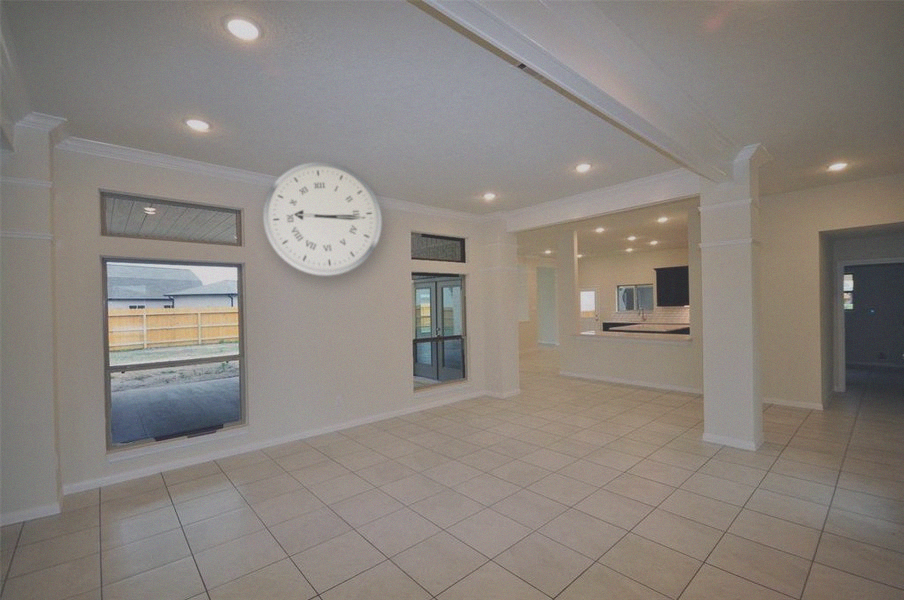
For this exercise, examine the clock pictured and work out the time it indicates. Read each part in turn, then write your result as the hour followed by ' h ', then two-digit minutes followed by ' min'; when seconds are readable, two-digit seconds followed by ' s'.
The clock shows 9 h 16 min
